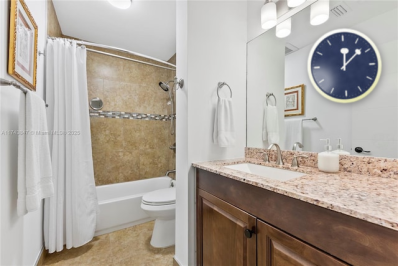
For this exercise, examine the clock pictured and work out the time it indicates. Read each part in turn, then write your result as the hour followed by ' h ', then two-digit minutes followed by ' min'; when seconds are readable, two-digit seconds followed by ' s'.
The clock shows 12 h 08 min
